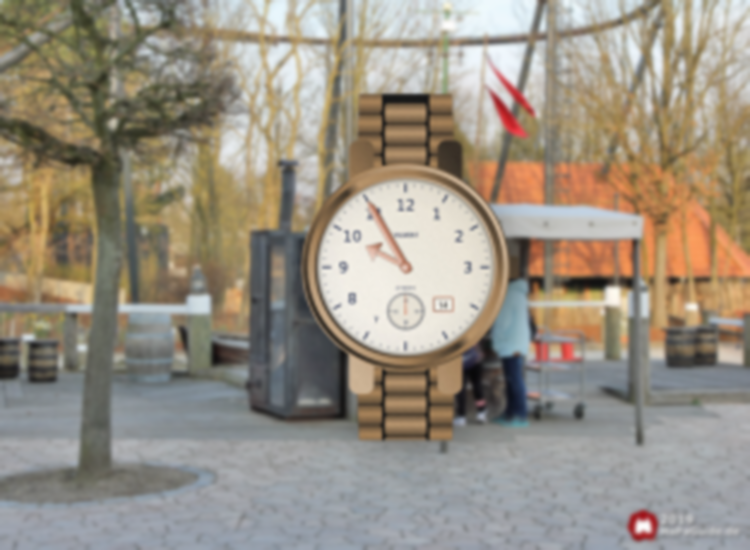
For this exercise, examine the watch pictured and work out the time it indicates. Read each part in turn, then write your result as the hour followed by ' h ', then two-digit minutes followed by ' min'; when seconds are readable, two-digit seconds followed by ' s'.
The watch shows 9 h 55 min
